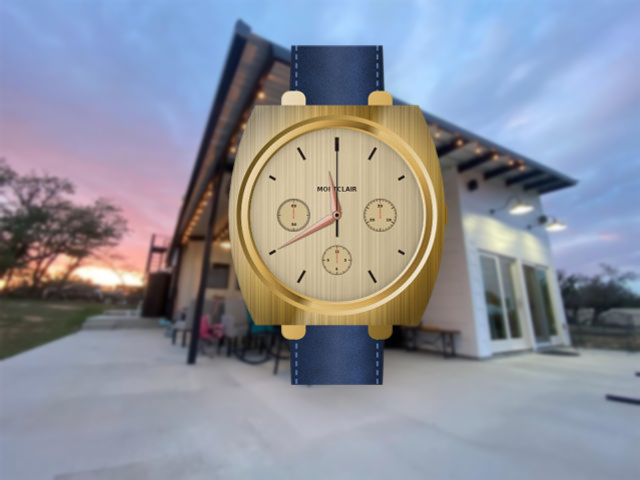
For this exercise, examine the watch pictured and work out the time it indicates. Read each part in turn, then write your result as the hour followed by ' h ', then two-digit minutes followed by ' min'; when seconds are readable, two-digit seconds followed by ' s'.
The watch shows 11 h 40 min
